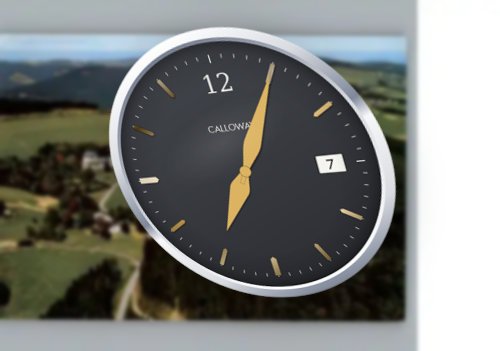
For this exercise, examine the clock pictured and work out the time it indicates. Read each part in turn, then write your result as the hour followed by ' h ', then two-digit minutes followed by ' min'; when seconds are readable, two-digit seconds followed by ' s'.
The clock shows 7 h 05 min
